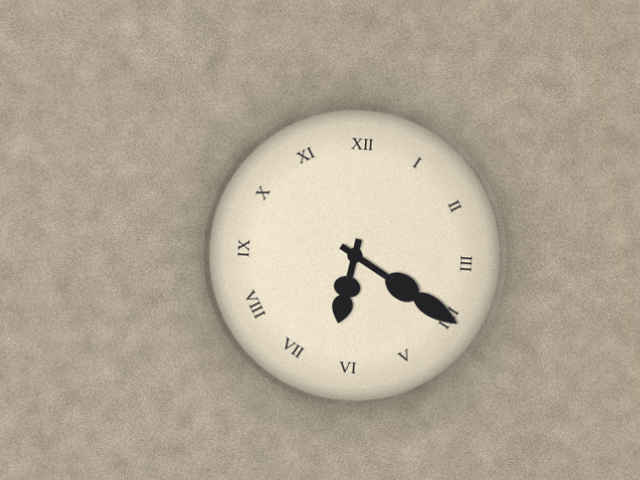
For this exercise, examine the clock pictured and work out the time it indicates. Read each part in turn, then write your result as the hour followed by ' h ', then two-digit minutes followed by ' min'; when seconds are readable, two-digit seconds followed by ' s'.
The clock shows 6 h 20 min
